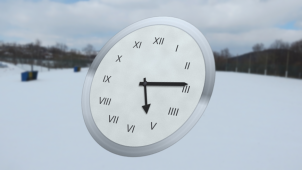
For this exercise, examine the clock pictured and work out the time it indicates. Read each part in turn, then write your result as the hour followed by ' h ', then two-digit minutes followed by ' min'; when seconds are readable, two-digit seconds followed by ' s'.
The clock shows 5 h 14 min
